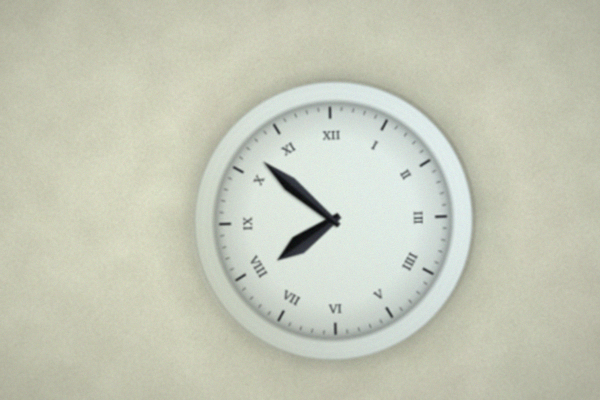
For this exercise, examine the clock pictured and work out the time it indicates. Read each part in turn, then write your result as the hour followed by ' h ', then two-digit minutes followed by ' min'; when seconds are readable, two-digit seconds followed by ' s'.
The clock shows 7 h 52 min
